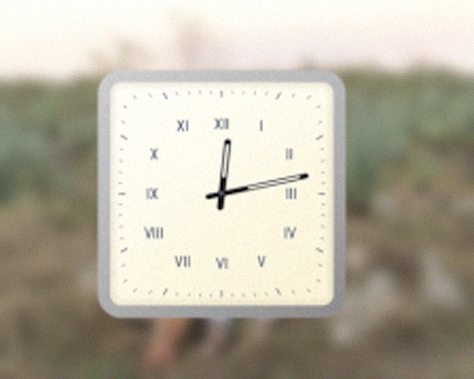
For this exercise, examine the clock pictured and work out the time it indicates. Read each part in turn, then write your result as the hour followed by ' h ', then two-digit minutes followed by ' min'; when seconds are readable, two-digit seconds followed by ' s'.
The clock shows 12 h 13 min
